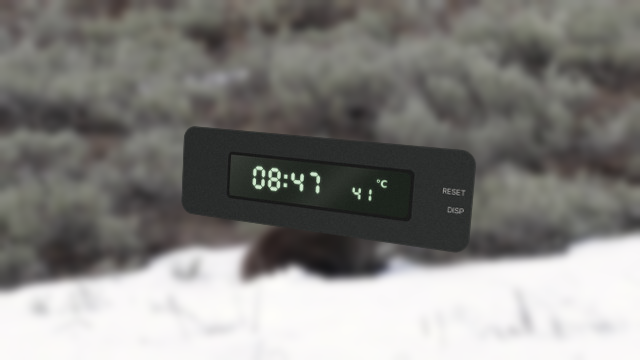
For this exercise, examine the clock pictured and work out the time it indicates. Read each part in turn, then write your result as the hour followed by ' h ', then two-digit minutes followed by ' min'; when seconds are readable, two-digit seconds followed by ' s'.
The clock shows 8 h 47 min
